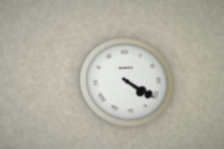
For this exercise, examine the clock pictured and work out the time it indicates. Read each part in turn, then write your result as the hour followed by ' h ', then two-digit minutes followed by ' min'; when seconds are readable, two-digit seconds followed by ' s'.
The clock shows 4 h 21 min
